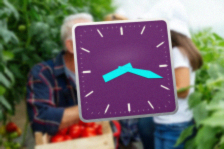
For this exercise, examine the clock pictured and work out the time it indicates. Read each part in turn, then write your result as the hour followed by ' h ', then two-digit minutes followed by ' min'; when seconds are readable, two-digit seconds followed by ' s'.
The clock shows 8 h 18 min
